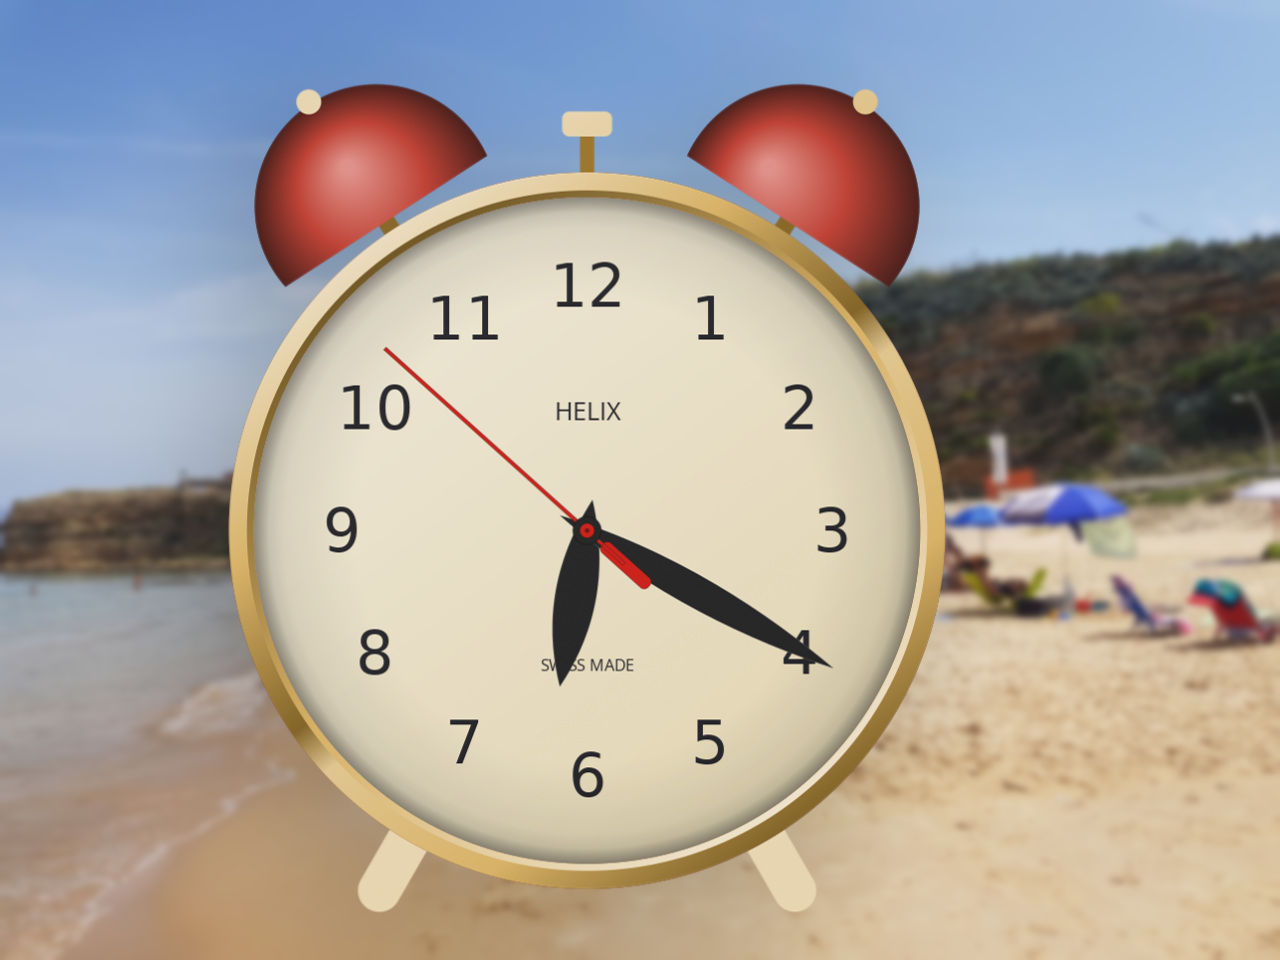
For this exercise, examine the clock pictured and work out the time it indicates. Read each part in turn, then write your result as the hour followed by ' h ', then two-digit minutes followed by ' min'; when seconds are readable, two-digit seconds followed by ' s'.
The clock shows 6 h 19 min 52 s
